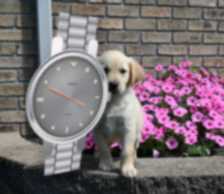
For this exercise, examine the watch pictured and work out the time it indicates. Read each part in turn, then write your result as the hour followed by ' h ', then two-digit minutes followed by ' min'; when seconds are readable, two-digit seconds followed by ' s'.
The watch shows 3 h 49 min
